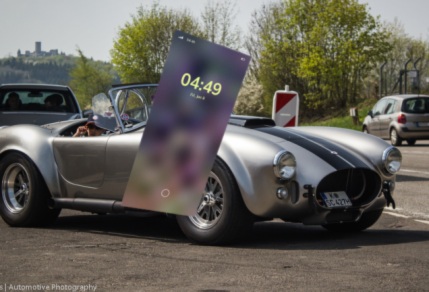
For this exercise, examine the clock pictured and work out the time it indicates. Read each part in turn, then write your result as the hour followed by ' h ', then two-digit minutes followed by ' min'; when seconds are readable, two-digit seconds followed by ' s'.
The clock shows 4 h 49 min
